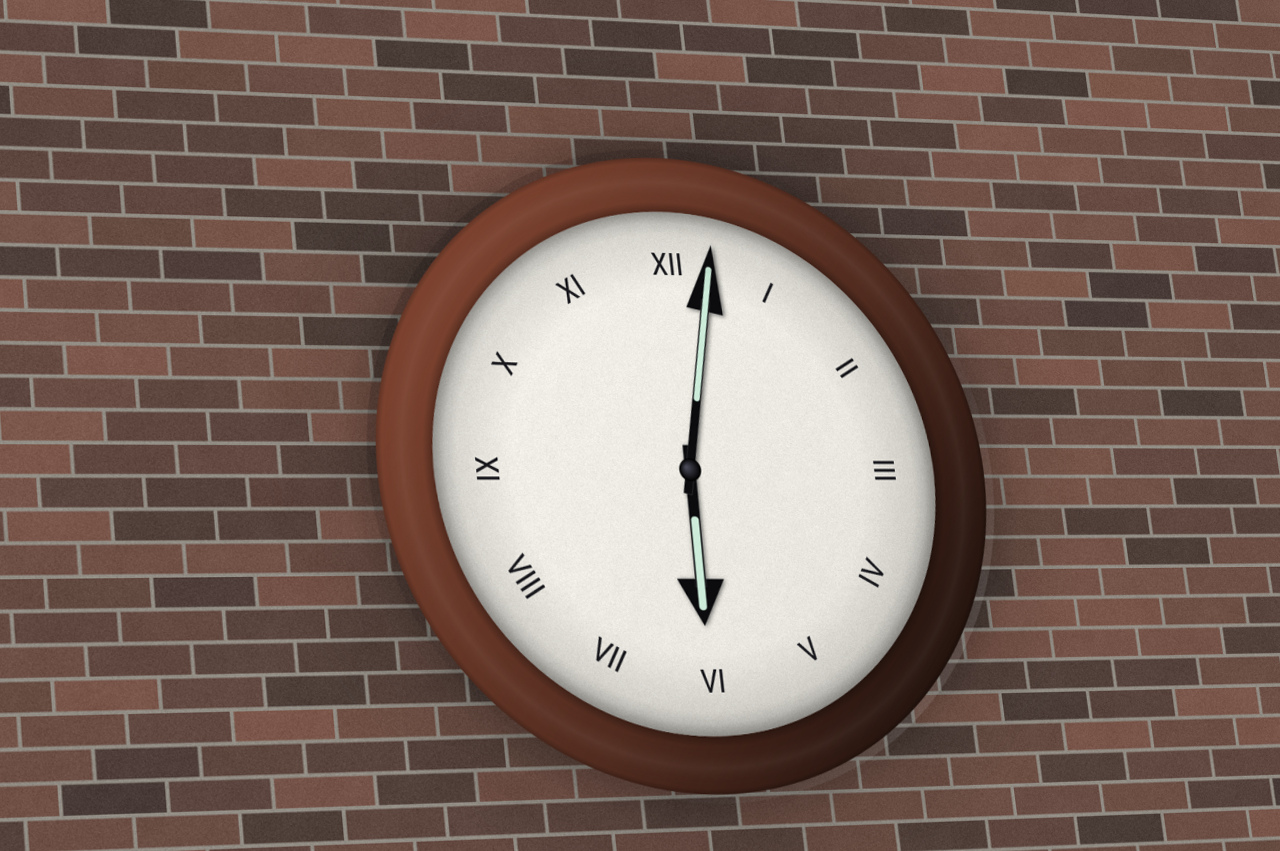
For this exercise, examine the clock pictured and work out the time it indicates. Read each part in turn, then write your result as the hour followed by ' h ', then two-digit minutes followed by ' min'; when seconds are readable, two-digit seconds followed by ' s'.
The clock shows 6 h 02 min
